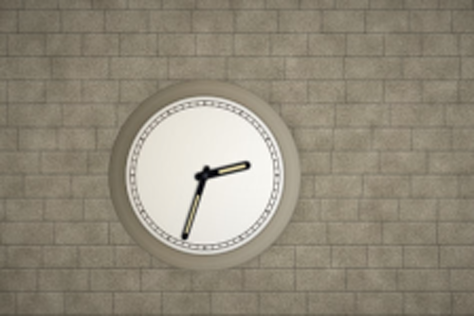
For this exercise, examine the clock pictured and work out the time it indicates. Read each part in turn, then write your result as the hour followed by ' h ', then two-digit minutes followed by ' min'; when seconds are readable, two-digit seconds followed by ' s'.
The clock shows 2 h 33 min
